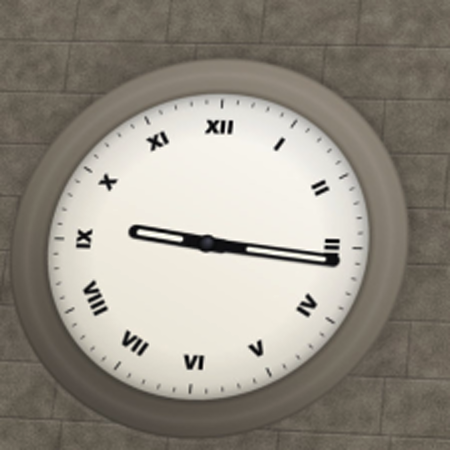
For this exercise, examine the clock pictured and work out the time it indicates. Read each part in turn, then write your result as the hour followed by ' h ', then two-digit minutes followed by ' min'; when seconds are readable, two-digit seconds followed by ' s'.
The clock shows 9 h 16 min
